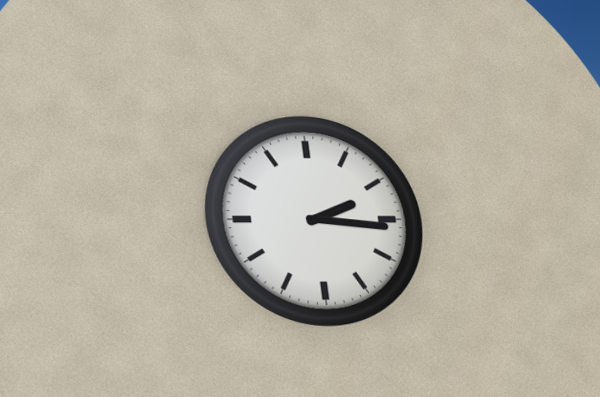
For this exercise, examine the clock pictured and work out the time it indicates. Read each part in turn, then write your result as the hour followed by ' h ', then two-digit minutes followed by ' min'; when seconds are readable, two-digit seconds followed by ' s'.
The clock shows 2 h 16 min
